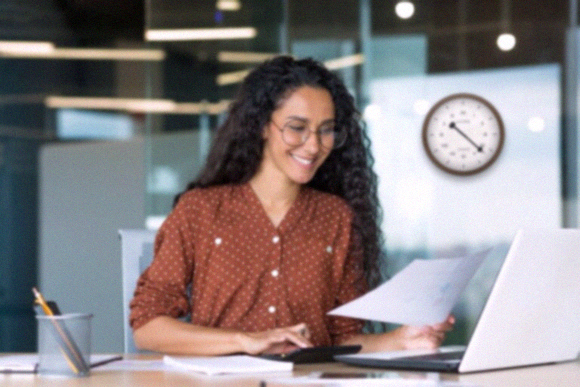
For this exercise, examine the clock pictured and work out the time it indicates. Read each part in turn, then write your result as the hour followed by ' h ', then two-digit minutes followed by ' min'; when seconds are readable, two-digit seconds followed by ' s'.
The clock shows 10 h 22 min
